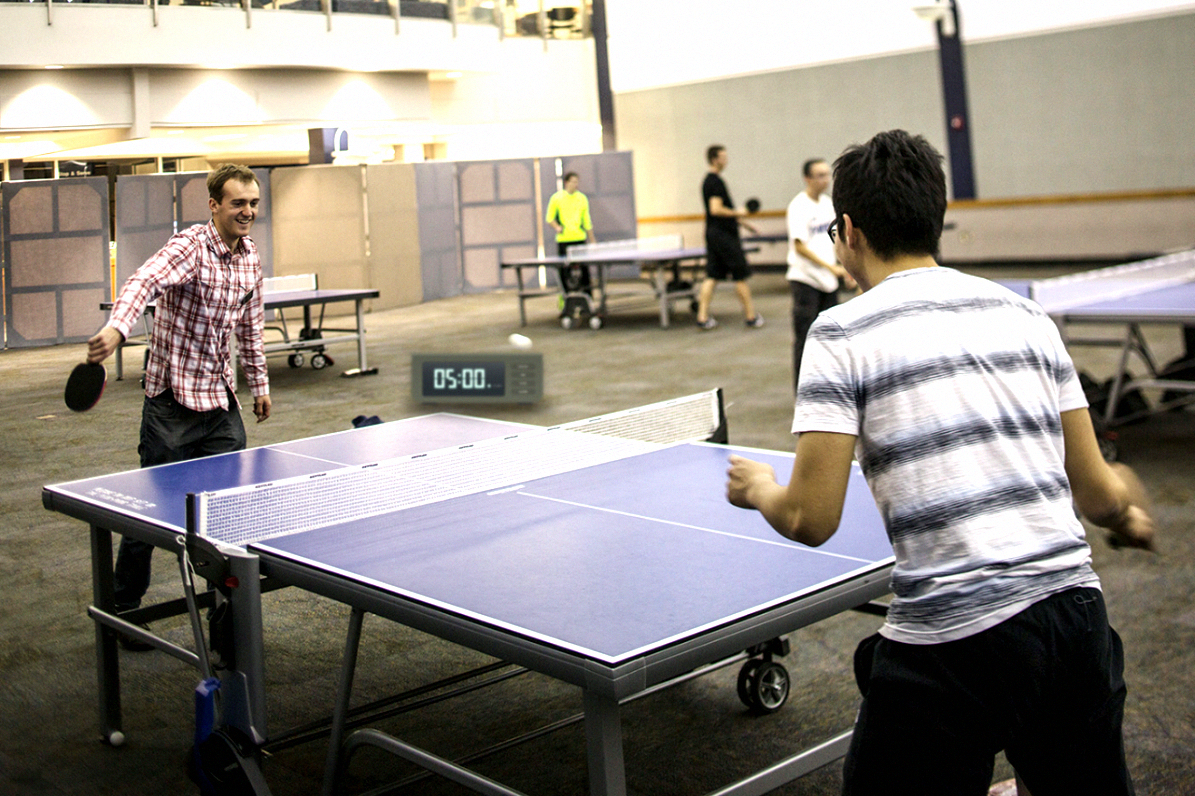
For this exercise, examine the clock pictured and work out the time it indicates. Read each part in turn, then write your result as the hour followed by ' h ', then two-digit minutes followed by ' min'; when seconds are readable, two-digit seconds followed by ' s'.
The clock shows 5 h 00 min
